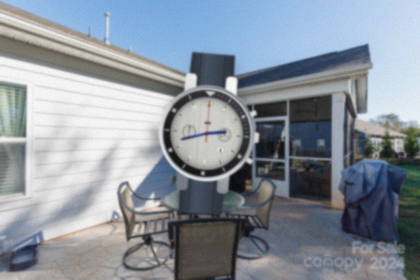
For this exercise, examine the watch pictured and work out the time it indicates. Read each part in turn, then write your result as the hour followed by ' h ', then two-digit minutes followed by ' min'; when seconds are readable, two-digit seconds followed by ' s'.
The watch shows 2 h 42 min
